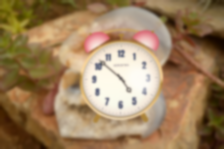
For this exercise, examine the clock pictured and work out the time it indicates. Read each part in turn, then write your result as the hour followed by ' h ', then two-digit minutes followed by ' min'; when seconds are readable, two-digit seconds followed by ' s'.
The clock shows 4 h 52 min
